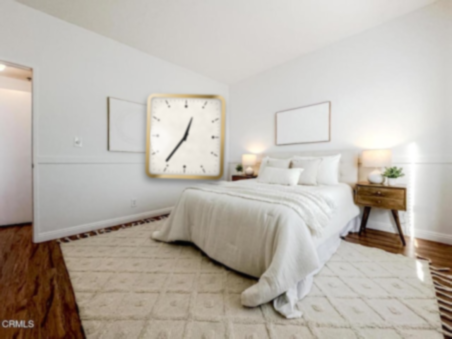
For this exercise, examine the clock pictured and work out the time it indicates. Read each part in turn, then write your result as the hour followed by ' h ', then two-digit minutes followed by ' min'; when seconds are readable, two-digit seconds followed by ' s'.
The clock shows 12 h 36 min
